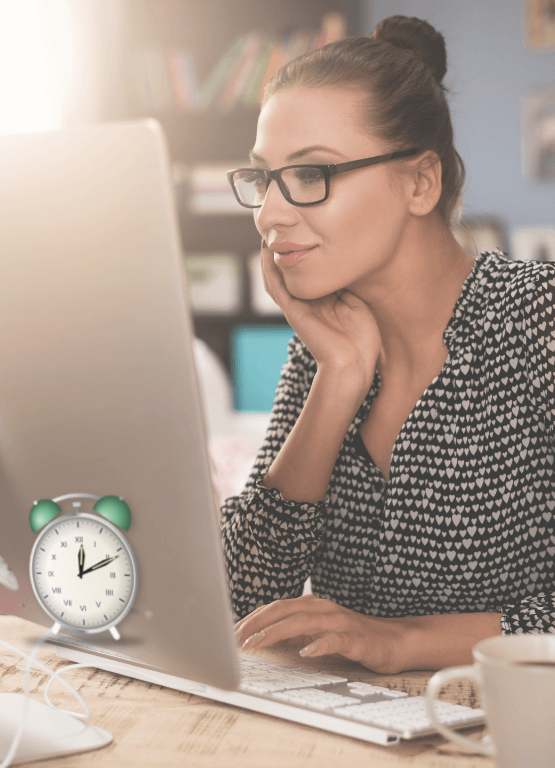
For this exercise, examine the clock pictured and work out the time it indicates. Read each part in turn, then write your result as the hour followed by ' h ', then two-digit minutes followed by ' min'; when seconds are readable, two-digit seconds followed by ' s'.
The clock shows 12 h 11 min
